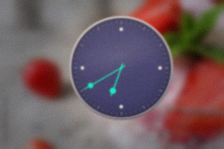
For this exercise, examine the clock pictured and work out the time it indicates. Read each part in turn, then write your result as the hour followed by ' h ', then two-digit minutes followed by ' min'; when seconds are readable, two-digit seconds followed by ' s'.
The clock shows 6 h 40 min
